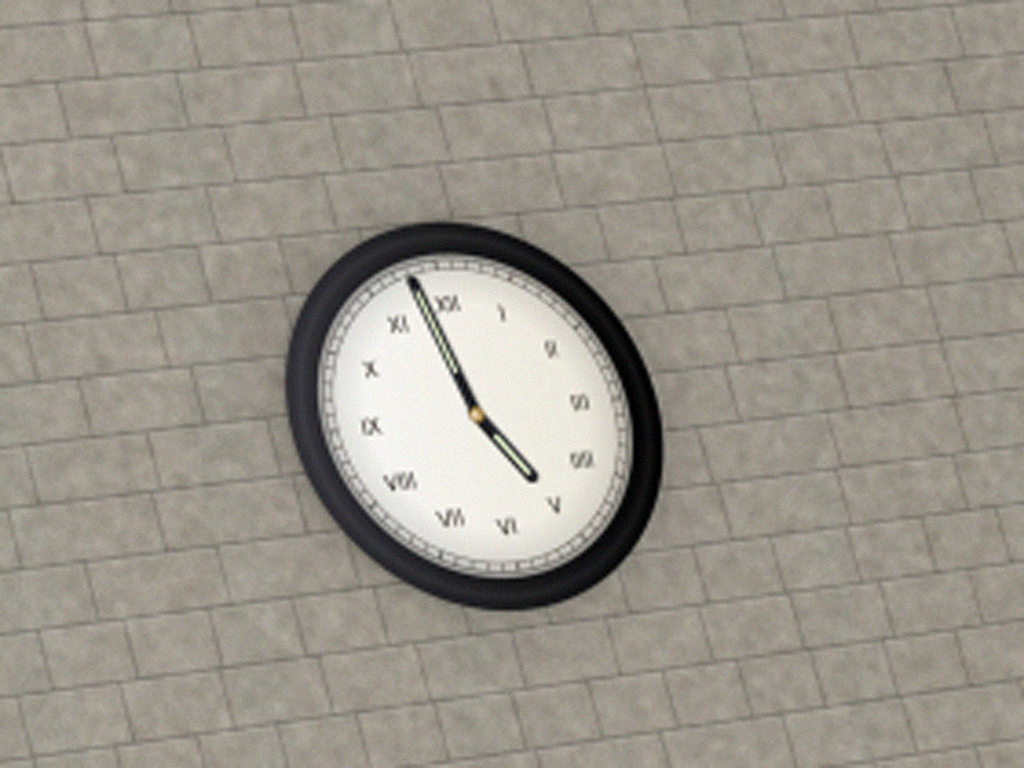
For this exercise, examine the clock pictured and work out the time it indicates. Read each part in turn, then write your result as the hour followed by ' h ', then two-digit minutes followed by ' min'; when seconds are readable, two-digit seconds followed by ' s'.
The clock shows 4 h 58 min
